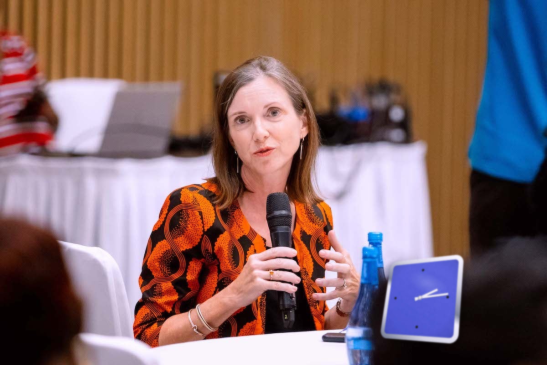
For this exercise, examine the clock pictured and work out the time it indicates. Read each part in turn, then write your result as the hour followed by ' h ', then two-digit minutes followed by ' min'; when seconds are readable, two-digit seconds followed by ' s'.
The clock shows 2 h 14 min
